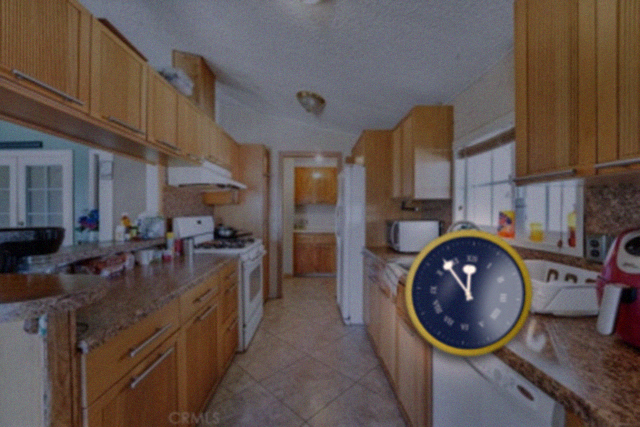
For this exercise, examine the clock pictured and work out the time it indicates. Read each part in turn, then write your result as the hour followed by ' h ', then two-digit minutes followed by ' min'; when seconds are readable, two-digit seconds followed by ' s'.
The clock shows 11 h 53 min
